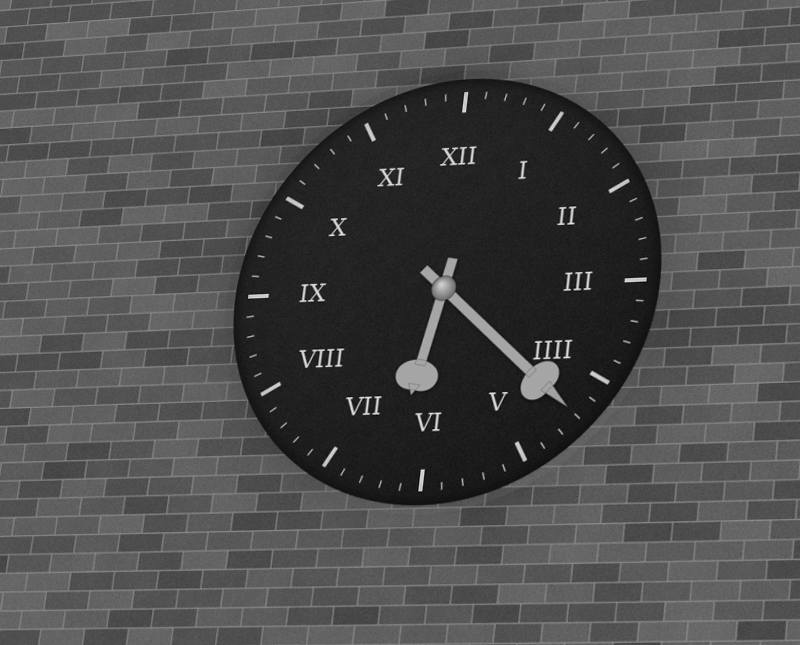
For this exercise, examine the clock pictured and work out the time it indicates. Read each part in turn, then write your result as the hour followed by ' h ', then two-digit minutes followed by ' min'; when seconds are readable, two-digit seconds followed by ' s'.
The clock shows 6 h 22 min
